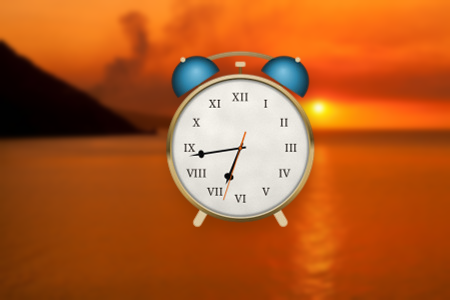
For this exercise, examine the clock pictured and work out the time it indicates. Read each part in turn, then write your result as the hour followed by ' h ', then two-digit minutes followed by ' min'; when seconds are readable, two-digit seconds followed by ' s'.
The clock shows 6 h 43 min 33 s
